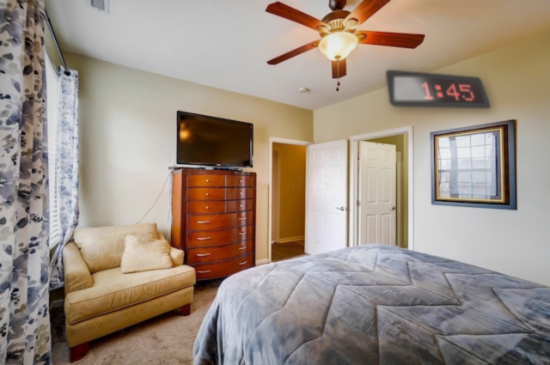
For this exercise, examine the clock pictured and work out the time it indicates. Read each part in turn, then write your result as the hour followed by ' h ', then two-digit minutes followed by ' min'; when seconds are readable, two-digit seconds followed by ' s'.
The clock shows 1 h 45 min
